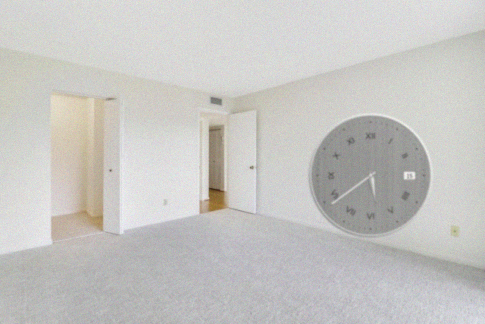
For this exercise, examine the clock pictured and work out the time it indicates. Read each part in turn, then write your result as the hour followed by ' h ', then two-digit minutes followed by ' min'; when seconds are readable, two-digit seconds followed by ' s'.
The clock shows 5 h 39 min
